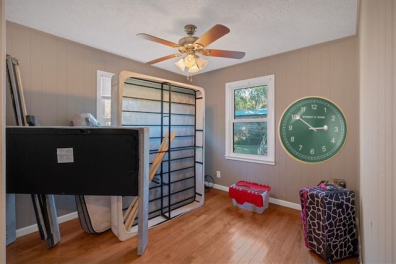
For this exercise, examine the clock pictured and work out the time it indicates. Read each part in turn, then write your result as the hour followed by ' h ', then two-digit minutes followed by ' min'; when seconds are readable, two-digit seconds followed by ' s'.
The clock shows 2 h 51 min
